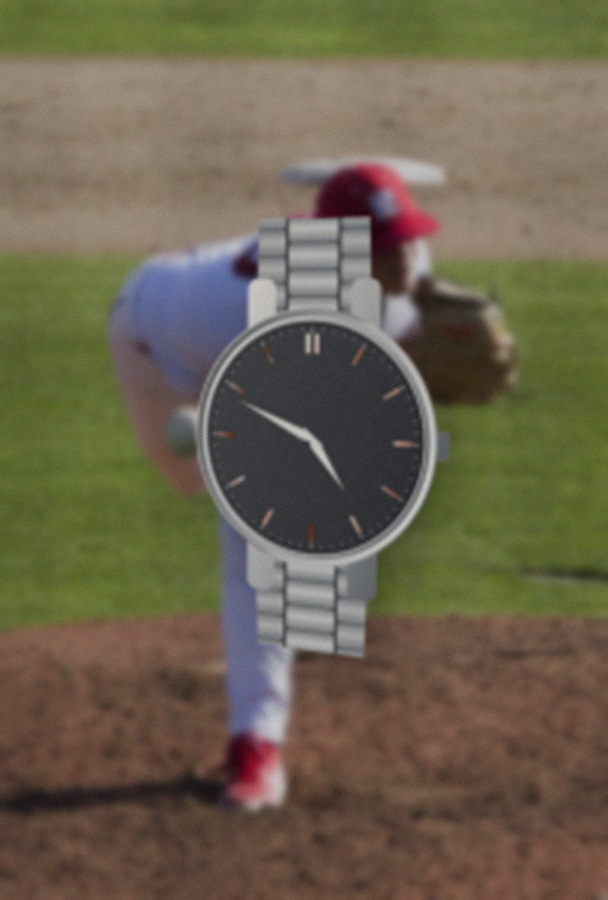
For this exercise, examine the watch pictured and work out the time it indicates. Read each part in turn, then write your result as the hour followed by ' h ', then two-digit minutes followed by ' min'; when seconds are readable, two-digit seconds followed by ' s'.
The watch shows 4 h 49 min
